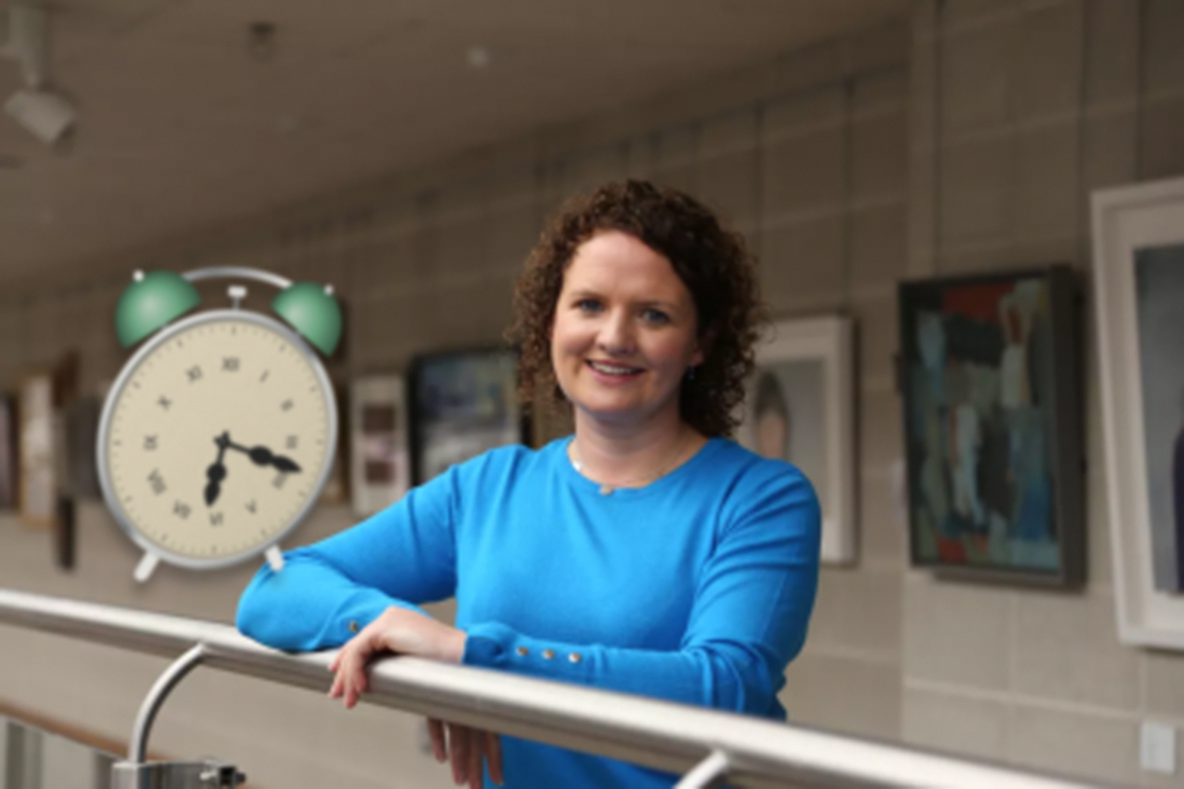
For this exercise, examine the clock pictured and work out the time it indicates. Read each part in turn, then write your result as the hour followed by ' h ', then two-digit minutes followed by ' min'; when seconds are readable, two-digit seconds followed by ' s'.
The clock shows 6 h 18 min
